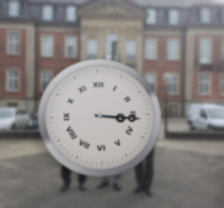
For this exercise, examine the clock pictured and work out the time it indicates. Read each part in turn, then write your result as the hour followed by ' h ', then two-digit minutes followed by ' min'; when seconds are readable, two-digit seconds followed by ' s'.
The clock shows 3 h 16 min
